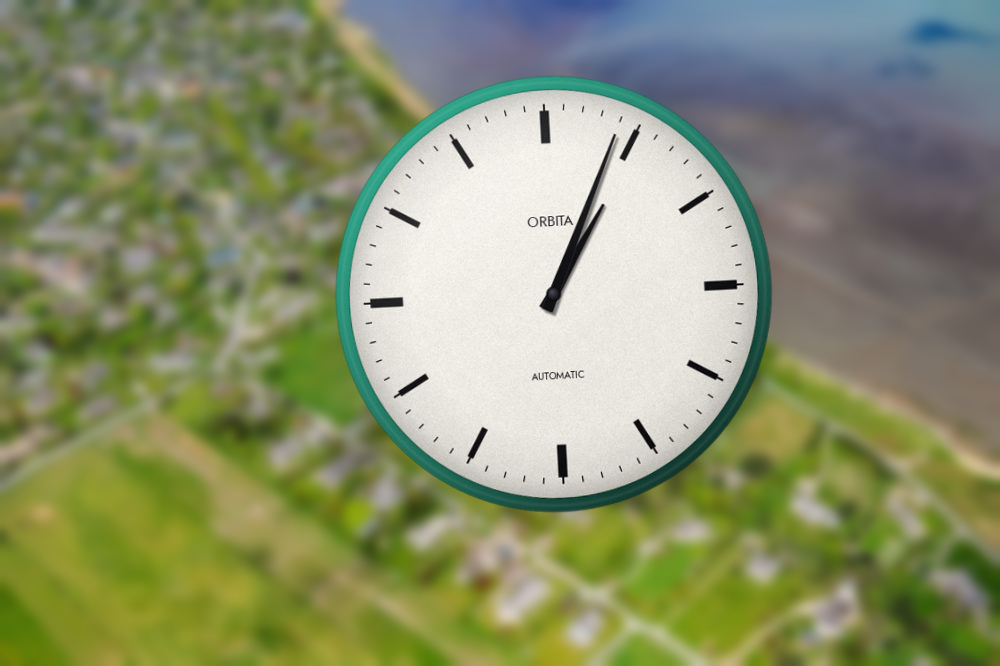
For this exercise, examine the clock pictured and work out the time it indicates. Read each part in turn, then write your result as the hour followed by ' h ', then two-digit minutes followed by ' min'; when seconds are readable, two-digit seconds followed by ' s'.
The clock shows 1 h 04 min
